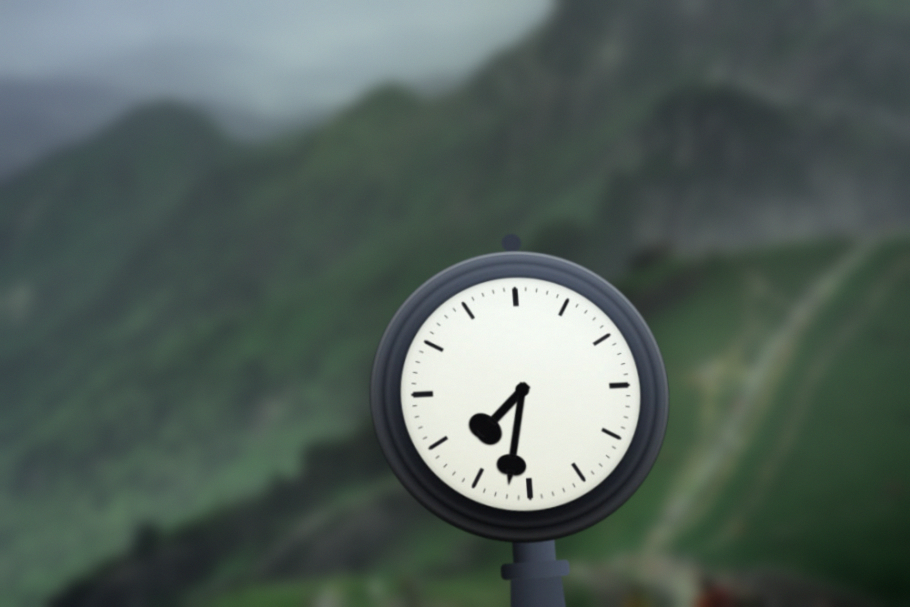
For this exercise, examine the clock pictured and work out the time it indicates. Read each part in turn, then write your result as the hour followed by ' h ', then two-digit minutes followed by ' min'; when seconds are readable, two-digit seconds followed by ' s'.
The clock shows 7 h 32 min
